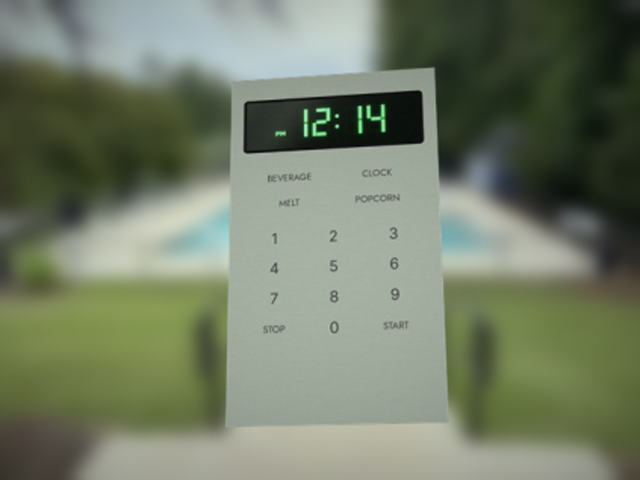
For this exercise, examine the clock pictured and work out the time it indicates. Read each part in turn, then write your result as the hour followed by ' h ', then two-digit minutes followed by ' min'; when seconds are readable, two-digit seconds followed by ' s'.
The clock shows 12 h 14 min
